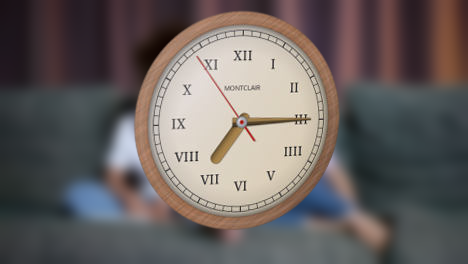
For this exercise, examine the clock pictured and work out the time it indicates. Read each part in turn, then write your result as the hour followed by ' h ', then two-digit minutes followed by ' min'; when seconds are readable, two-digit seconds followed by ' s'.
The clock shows 7 h 14 min 54 s
